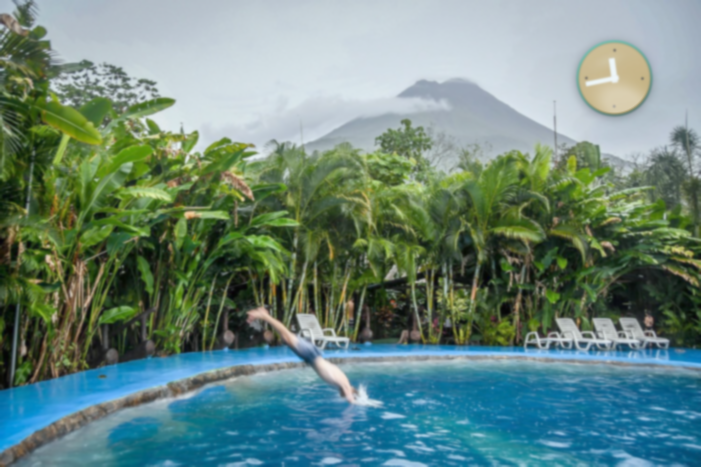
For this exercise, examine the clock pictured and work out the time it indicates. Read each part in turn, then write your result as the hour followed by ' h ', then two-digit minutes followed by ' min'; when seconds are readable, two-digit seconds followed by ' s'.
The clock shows 11 h 43 min
